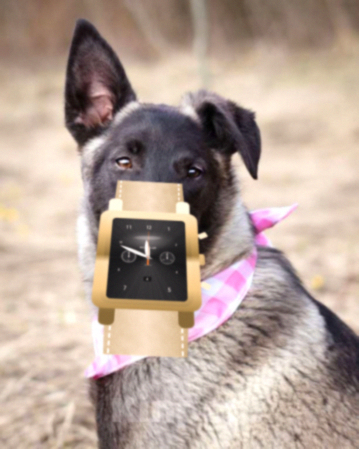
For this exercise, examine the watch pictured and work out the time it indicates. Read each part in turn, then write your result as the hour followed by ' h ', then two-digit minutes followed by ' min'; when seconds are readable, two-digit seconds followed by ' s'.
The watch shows 11 h 49 min
